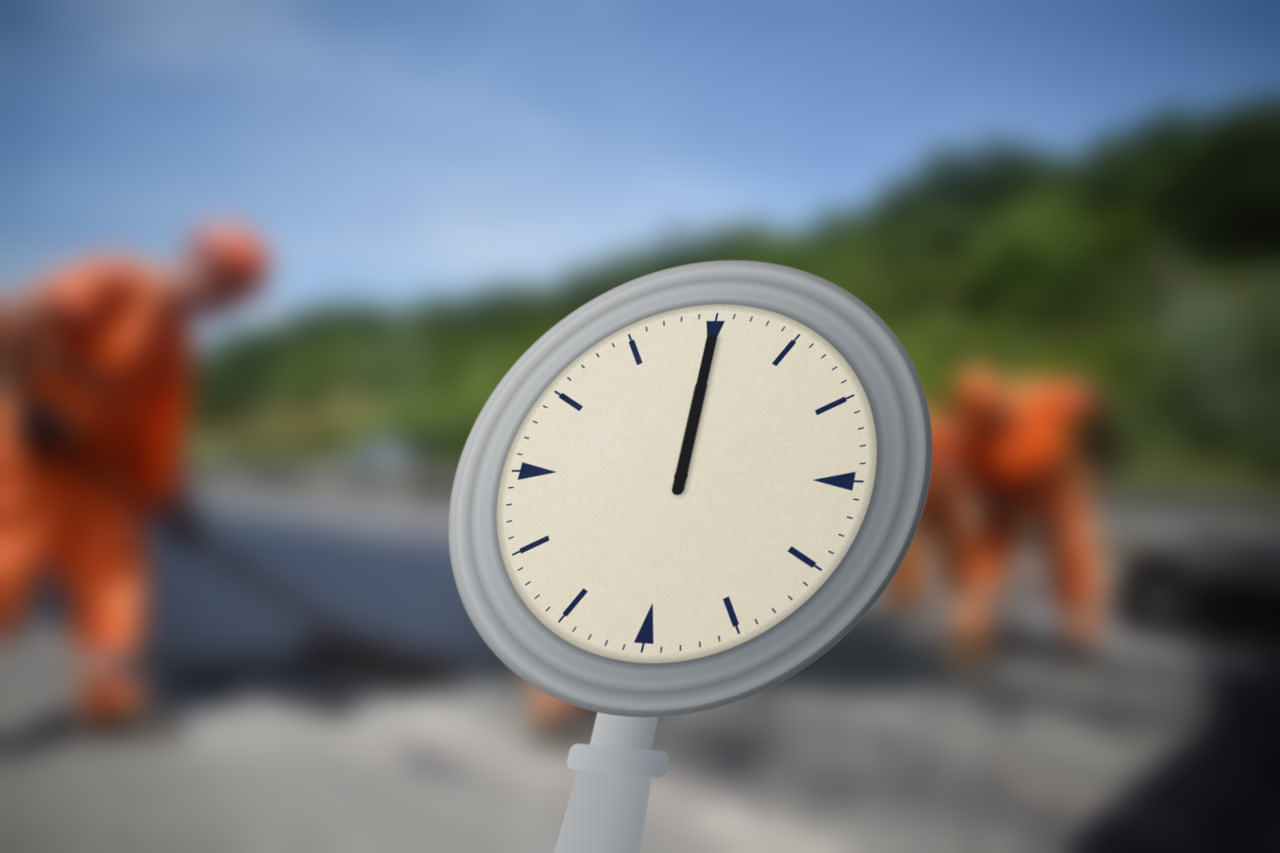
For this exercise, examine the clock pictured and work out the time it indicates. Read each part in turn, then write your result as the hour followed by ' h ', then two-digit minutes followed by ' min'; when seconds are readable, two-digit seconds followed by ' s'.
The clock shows 12 h 00 min
